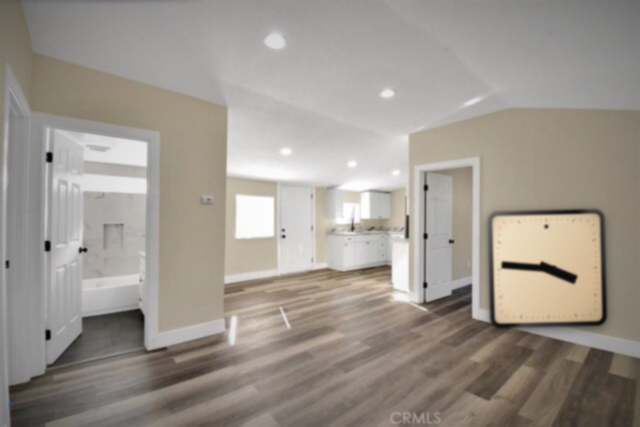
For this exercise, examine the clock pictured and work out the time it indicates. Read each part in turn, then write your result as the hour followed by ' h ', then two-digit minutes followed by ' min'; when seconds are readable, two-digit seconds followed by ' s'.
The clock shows 3 h 46 min
